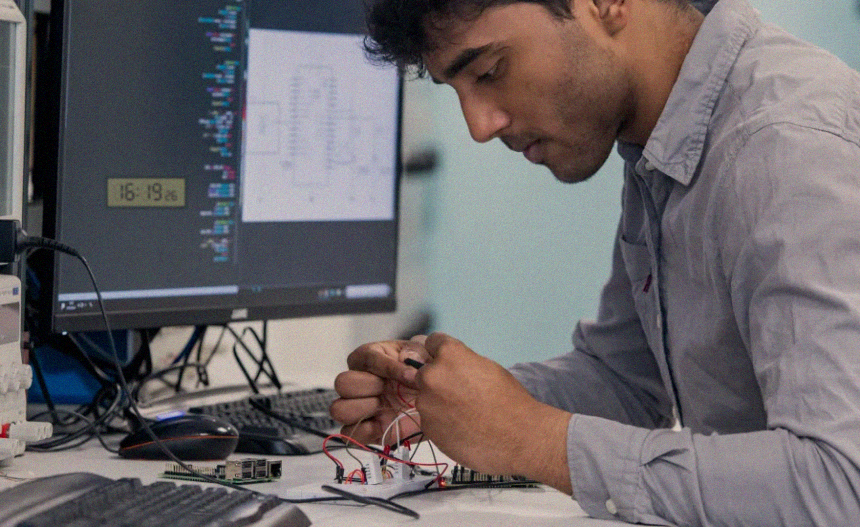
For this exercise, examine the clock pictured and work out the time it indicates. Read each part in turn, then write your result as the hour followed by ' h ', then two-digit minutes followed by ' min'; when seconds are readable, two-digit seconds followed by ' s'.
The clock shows 16 h 19 min
